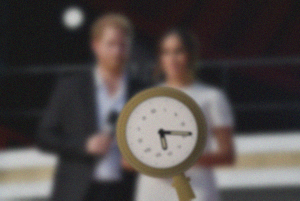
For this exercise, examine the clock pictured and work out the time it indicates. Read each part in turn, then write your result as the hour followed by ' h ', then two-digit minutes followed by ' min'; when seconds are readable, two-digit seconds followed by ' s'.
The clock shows 6 h 19 min
